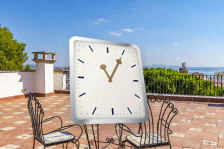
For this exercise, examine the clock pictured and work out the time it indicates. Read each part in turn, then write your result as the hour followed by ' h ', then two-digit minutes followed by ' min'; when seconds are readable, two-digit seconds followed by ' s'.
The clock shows 11 h 05 min
